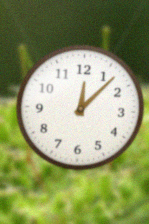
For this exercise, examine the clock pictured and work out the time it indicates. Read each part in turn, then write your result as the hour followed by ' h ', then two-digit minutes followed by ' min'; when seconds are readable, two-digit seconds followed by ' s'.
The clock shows 12 h 07 min
